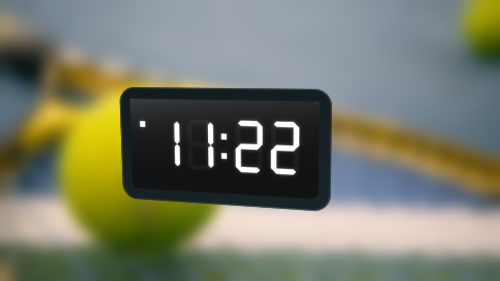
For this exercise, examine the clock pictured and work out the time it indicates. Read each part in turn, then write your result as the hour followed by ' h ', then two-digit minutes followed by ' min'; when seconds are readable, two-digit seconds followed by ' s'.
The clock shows 11 h 22 min
